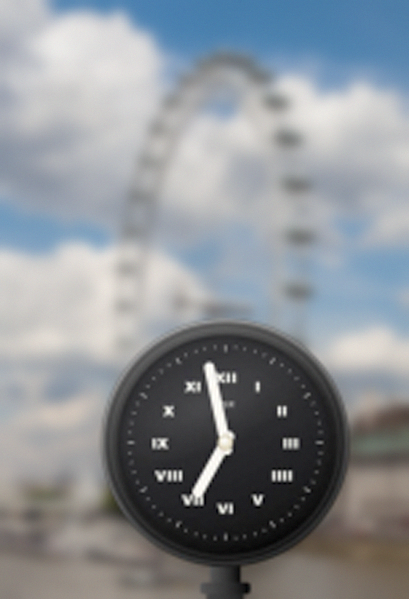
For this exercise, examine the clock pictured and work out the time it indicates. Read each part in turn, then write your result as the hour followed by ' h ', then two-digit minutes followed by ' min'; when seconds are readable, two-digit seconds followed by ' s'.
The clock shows 6 h 58 min
